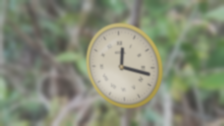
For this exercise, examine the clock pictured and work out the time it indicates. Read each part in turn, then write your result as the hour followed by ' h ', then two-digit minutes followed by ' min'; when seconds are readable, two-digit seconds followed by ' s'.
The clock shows 12 h 17 min
